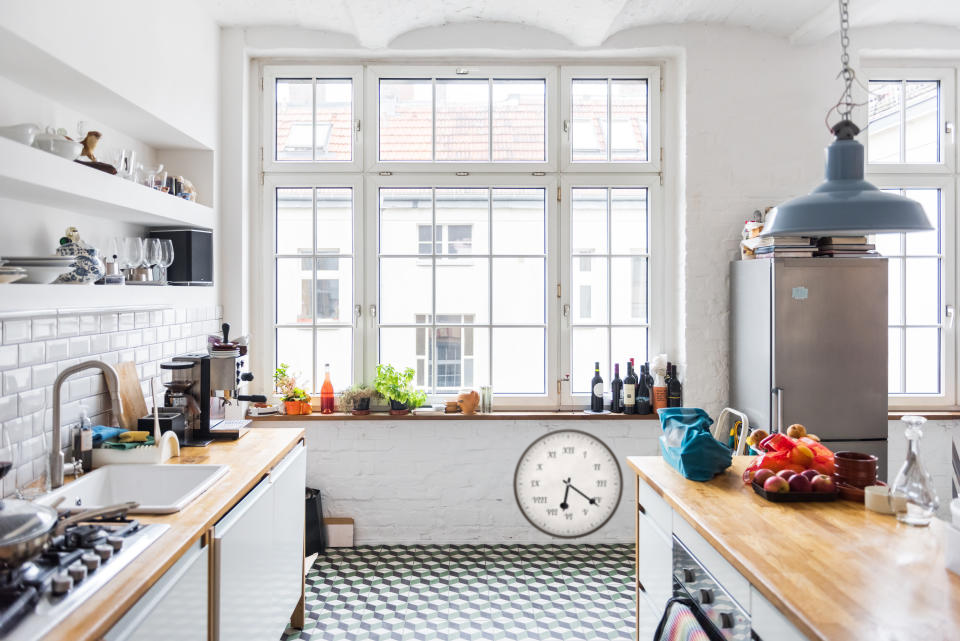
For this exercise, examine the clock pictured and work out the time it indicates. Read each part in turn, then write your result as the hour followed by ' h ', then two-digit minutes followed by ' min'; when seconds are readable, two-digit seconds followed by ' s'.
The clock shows 6 h 21 min
